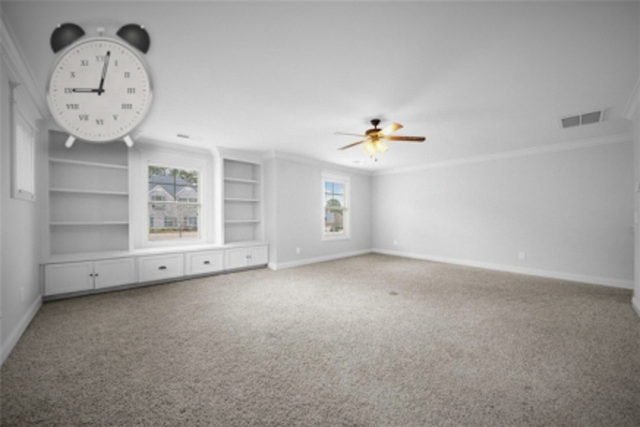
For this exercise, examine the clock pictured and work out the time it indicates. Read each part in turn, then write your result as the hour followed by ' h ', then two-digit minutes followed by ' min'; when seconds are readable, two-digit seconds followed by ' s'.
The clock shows 9 h 02 min
